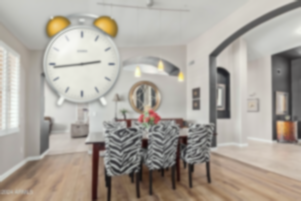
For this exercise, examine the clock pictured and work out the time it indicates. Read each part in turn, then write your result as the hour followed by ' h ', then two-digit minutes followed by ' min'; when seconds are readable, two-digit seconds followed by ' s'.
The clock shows 2 h 44 min
